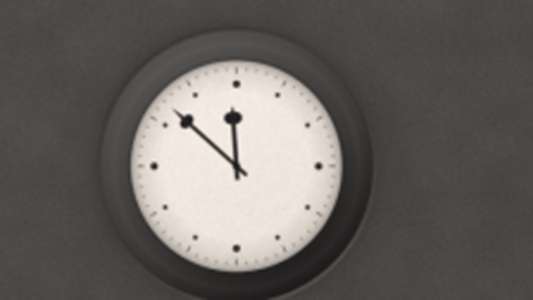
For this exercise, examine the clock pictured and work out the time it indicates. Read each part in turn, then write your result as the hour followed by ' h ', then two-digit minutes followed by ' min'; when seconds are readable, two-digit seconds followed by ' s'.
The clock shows 11 h 52 min
